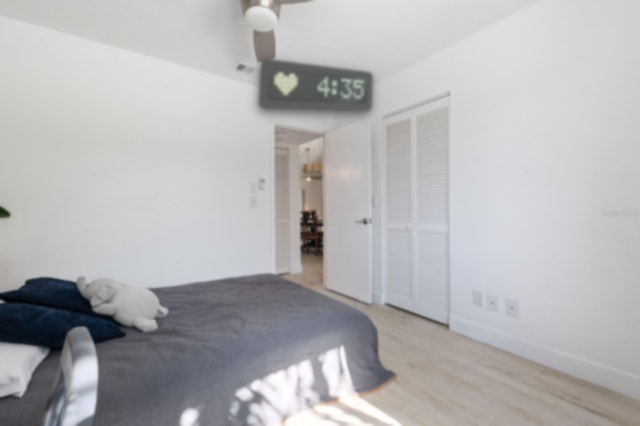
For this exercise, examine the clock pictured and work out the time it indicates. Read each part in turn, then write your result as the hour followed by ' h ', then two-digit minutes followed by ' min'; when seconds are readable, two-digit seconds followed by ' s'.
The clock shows 4 h 35 min
